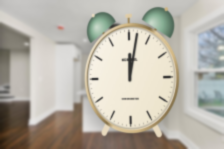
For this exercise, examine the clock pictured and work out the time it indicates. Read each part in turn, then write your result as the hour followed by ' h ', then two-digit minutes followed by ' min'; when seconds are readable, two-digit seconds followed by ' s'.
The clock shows 12 h 02 min
